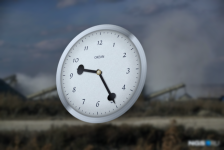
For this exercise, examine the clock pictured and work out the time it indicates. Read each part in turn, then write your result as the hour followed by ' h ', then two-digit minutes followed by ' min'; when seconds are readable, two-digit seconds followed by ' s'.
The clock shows 9 h 25 min
